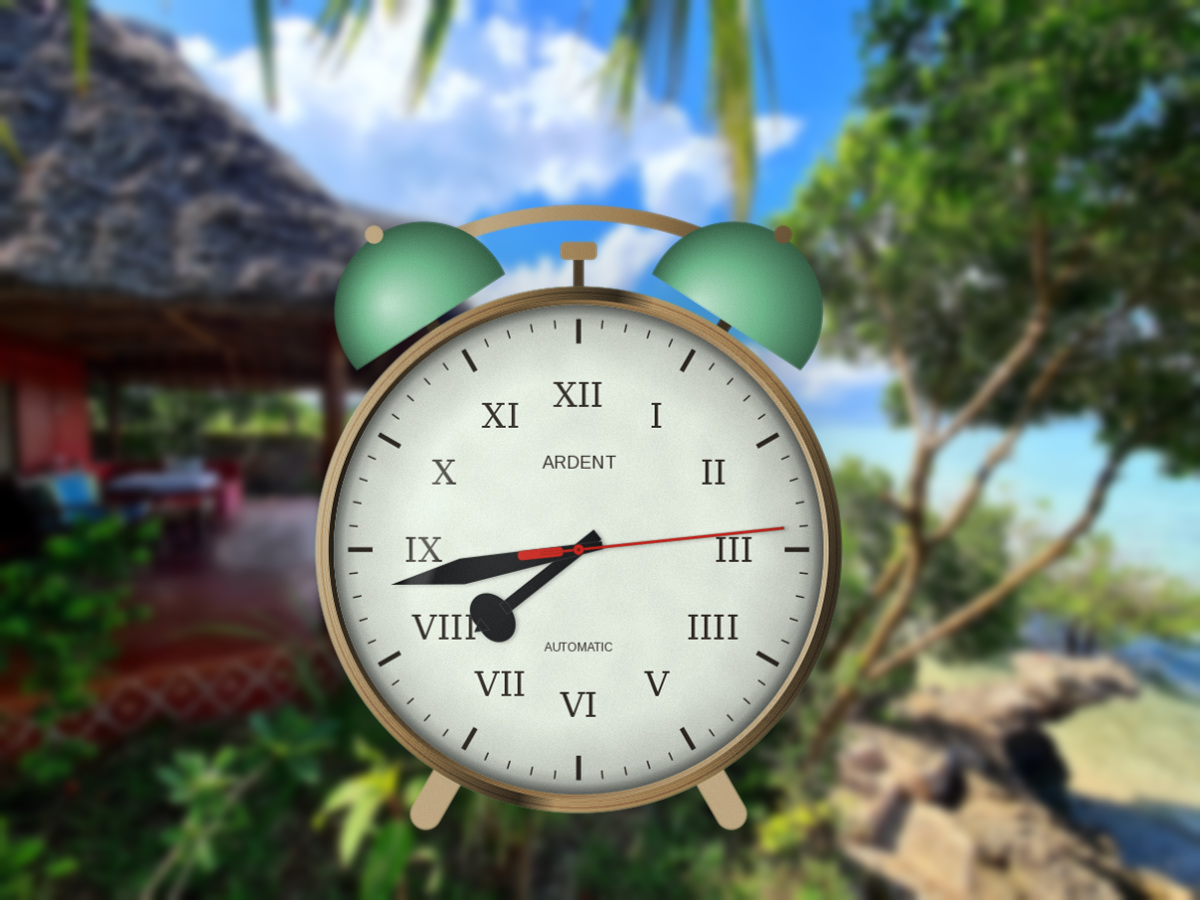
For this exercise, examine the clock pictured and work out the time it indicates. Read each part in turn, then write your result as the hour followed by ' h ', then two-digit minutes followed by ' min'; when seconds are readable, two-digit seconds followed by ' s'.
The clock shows 7 h 43 min 14 s
